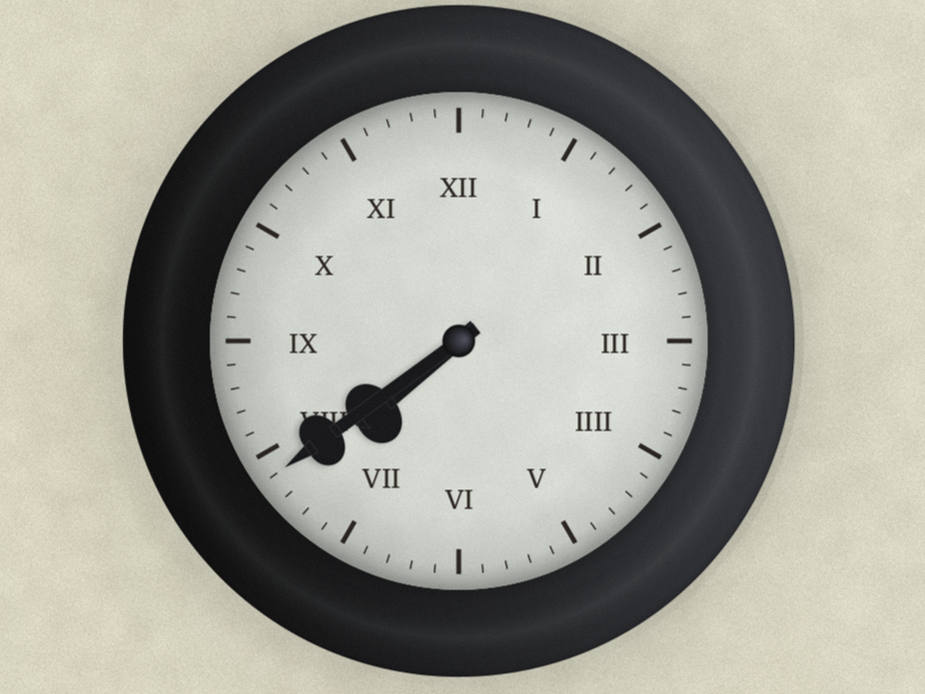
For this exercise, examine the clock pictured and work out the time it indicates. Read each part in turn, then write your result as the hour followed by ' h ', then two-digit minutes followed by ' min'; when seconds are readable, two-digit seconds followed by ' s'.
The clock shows 7 h 39 min
